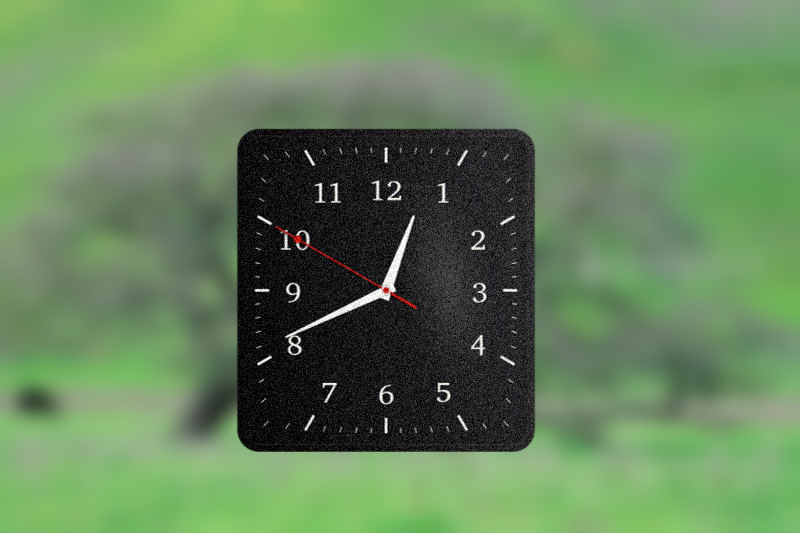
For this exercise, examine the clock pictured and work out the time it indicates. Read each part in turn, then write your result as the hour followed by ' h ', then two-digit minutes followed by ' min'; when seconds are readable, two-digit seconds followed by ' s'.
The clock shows 12 h 40 min 50 s
